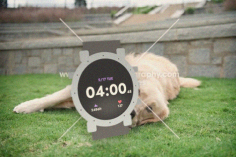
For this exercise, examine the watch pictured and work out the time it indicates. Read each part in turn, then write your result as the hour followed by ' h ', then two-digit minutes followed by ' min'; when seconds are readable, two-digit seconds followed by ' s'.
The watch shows 4 h 00 min
